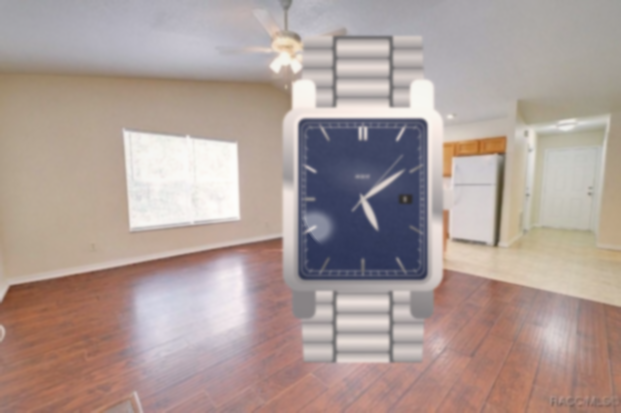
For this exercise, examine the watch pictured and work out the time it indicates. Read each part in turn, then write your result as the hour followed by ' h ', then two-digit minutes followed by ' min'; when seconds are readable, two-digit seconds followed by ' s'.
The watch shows 5 h 09 min 07 s
